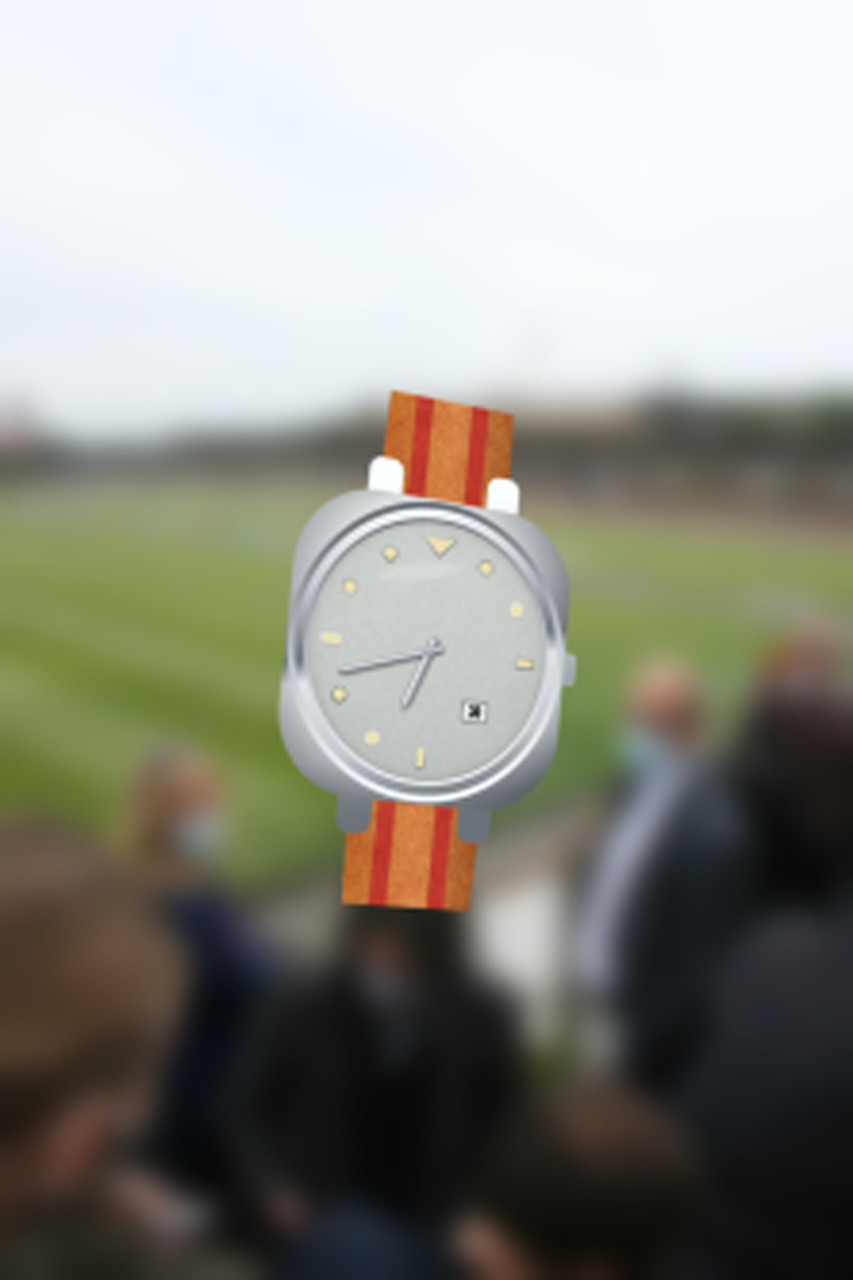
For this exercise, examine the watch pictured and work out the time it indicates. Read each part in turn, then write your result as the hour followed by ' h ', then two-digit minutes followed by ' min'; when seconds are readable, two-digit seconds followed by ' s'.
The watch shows 6 h 42 min
